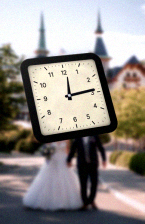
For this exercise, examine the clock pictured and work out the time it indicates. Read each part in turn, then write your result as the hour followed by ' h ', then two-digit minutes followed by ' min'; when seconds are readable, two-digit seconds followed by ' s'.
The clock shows 12 h 14 min
